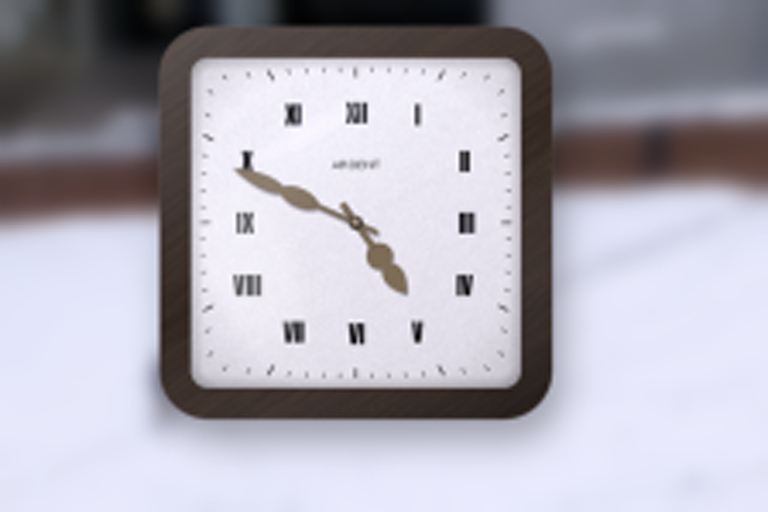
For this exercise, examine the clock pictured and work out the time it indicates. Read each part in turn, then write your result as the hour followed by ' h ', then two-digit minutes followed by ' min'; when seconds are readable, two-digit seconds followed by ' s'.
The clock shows 4 h 49 min
